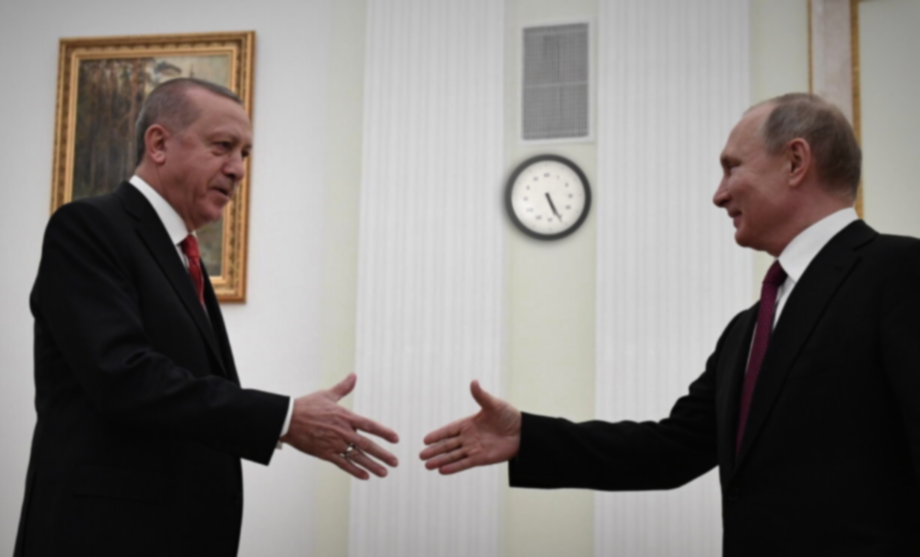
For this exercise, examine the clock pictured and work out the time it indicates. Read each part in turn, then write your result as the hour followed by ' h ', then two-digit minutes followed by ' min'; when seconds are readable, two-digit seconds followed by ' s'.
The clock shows 5 h 26 min
